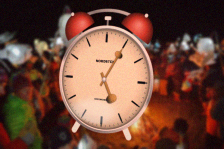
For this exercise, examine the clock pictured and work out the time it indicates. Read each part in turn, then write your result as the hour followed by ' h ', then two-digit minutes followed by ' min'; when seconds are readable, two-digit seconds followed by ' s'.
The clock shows 5 h 05 min
